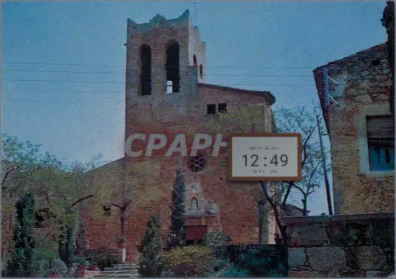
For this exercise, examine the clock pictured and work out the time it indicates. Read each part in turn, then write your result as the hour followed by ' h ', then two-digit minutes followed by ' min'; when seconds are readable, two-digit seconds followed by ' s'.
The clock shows 12 h 49 min
